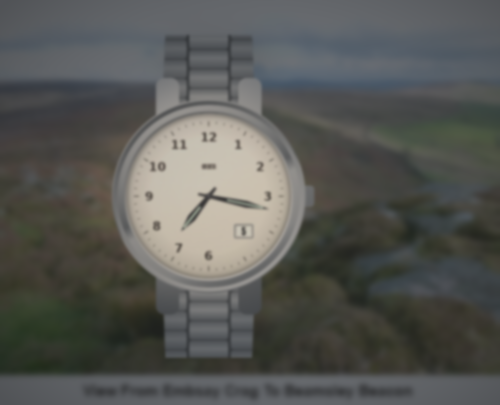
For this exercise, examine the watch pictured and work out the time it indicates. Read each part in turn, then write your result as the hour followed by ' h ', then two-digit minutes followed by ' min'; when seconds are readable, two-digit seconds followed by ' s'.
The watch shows 7 h 17 min
